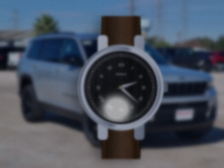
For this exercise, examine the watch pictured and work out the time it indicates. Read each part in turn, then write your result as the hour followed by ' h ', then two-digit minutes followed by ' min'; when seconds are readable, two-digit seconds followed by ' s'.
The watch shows 2 h 22 min
